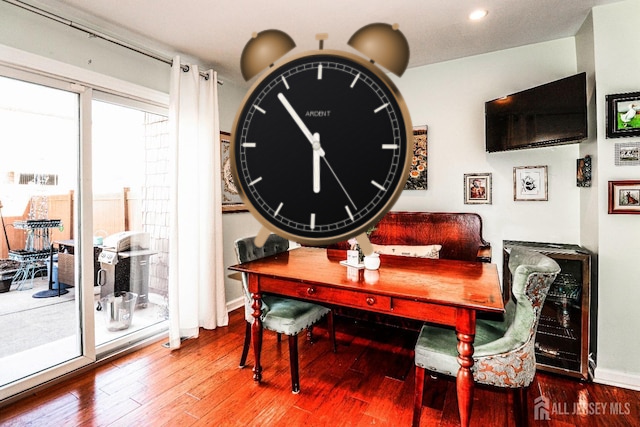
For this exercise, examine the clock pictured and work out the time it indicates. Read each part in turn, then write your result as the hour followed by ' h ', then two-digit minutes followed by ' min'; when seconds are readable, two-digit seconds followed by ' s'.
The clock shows 5 h 53 min 24 s
